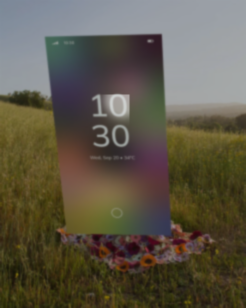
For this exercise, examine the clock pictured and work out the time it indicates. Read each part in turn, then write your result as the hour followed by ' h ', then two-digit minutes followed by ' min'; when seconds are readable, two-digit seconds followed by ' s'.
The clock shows 10 h 30 min
